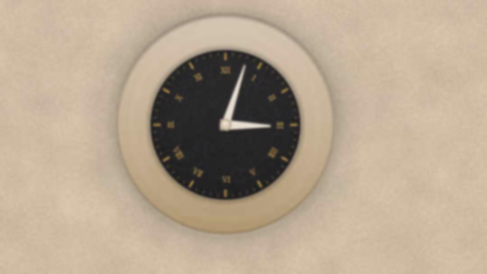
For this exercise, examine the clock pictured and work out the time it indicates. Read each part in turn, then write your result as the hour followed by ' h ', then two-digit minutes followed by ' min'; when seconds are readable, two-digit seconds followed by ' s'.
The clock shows 3 h 03 min
